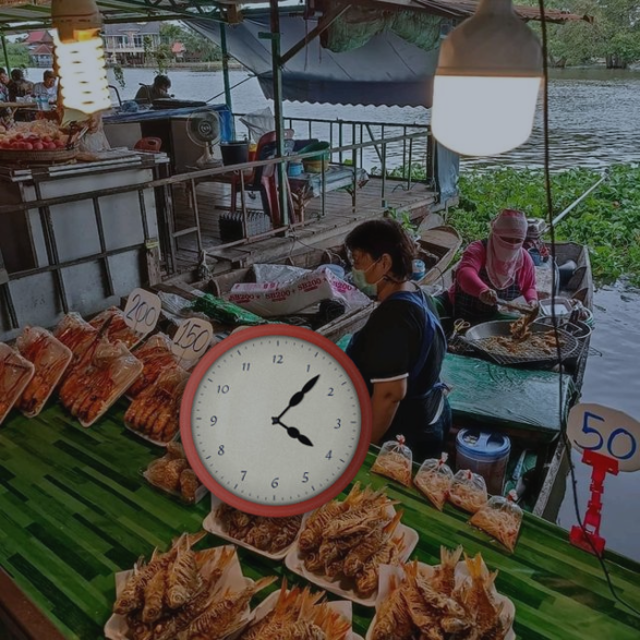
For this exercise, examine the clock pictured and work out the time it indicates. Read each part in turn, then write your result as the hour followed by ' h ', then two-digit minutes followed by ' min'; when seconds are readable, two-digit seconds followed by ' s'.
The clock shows 4 h 07 min
